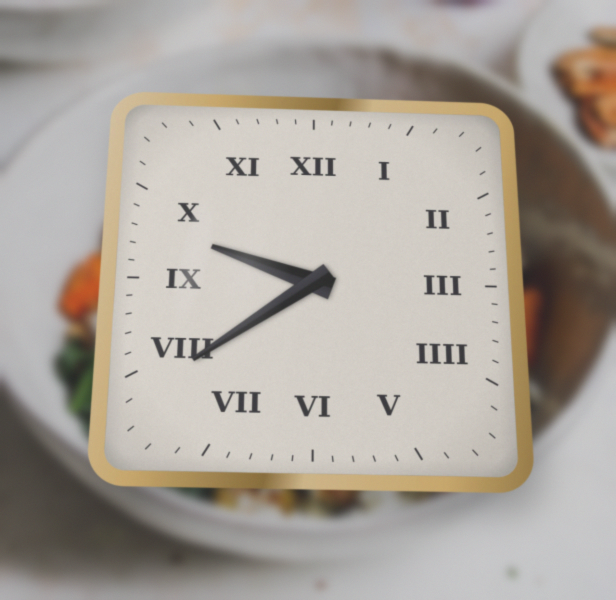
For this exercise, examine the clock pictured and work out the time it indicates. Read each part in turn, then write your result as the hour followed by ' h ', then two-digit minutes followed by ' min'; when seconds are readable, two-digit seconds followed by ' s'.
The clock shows 9 h 39 min
